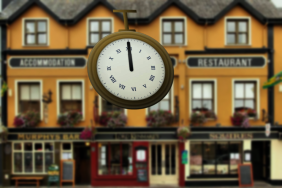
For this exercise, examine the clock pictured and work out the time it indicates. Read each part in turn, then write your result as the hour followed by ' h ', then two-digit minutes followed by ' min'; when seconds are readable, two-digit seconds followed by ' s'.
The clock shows 12 h 00 min
